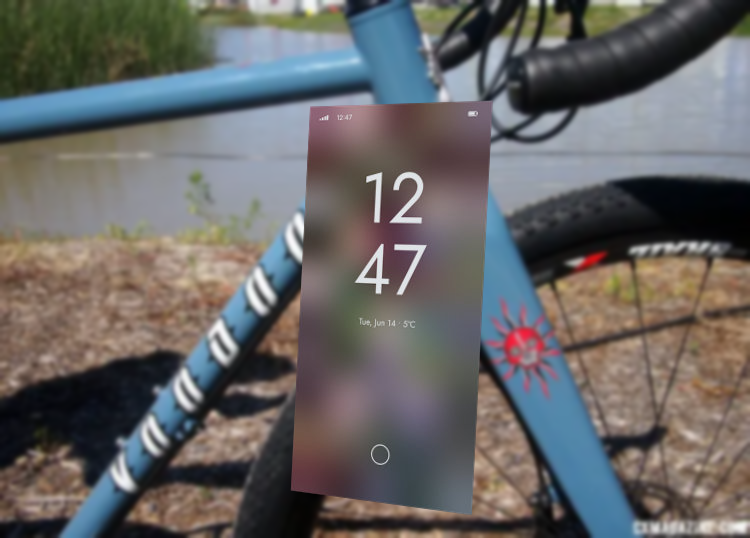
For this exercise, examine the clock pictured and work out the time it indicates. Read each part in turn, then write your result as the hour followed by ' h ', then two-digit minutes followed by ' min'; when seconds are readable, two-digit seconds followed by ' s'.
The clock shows 12 h 47 min
